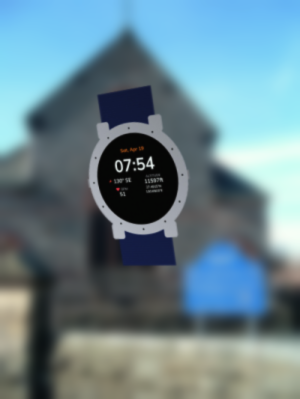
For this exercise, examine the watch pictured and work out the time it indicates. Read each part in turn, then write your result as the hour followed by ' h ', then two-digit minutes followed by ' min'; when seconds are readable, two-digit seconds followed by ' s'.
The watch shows 7 h 54 min
